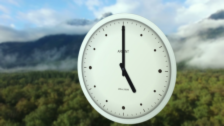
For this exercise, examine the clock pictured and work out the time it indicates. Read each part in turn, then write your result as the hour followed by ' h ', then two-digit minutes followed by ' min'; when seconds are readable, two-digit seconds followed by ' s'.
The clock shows 5 h 00 min
